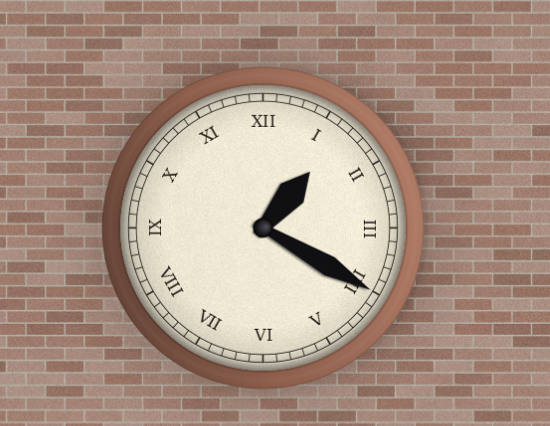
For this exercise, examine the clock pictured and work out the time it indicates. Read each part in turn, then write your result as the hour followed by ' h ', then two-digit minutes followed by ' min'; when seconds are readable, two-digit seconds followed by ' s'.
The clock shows 1 h 20 min
